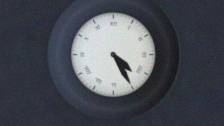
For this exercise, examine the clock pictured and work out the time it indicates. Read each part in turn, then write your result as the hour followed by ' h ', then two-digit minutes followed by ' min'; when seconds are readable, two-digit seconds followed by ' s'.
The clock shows 4 h 25 min
